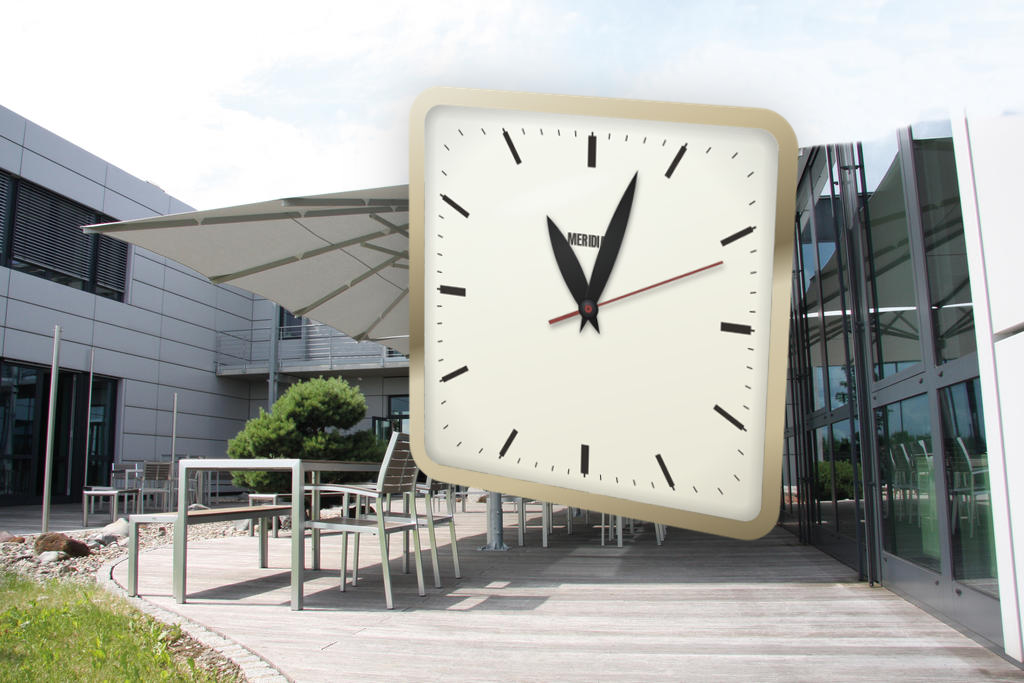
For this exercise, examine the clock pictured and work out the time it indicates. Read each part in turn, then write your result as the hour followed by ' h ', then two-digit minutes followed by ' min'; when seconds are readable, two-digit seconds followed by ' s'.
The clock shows 11 h 03 min 11 s
